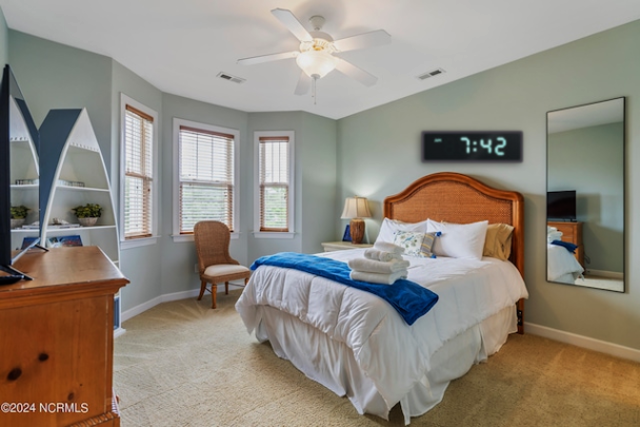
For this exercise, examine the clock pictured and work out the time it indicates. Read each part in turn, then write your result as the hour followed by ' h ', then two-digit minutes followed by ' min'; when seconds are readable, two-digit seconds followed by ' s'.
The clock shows 7 h 42 min
